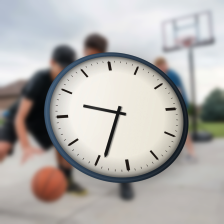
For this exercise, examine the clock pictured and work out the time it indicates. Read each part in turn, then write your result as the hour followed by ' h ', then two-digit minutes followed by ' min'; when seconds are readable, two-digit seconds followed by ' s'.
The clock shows 9 h 34 min
